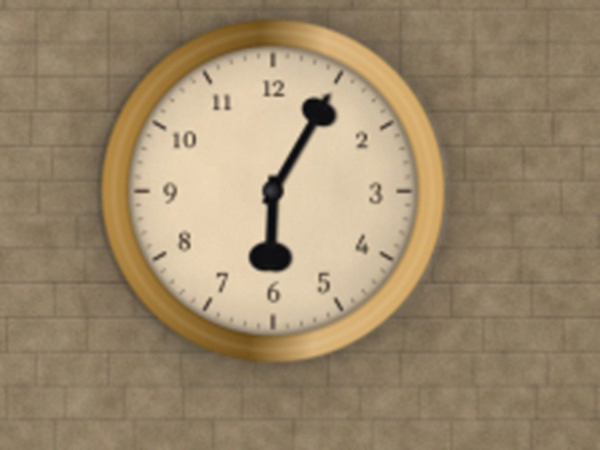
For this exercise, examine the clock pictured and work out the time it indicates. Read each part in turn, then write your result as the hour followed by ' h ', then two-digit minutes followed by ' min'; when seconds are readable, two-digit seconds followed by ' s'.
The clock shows 6 h 05 min
